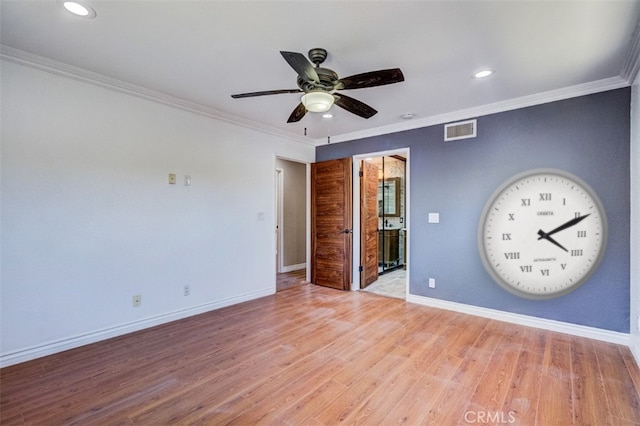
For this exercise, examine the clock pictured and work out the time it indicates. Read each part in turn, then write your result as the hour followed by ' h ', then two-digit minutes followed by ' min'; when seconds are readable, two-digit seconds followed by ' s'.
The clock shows 4 h 11 min
